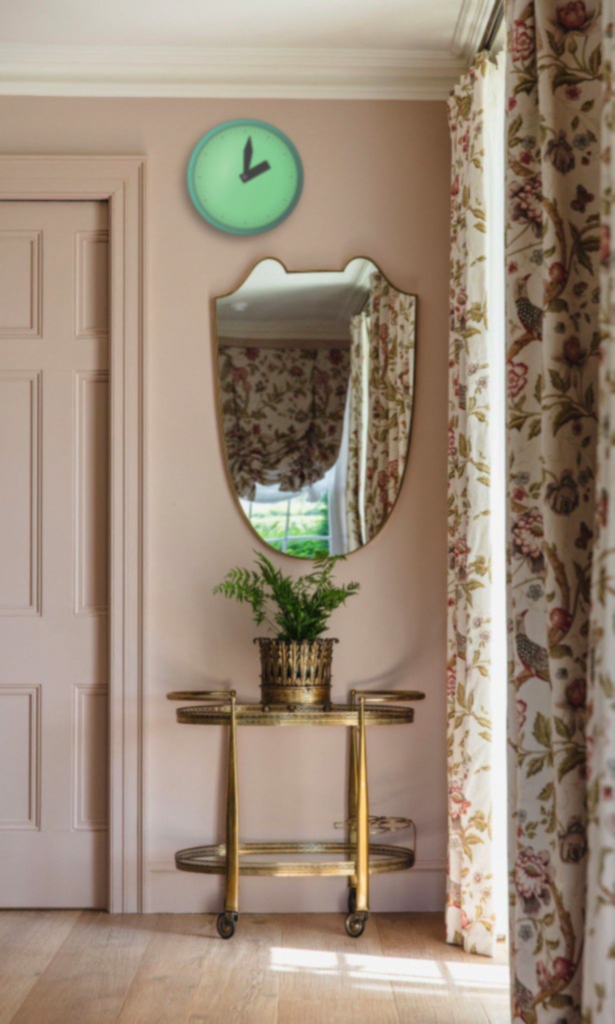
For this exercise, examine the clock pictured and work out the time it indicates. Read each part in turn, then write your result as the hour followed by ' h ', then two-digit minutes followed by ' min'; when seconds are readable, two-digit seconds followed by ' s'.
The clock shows 2 h 01 min
